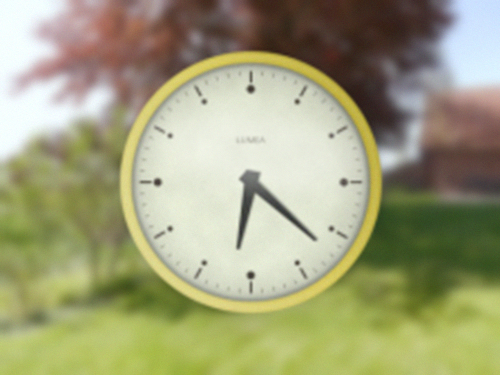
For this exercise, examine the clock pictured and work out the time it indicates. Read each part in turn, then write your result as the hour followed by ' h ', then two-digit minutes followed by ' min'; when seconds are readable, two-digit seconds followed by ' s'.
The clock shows 6 h 22 min
